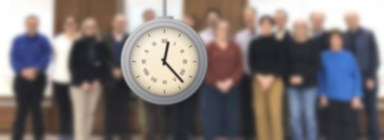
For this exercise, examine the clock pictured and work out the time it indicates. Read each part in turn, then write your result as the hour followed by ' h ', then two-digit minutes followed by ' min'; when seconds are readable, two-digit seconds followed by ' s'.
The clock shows 12 h 23 min
